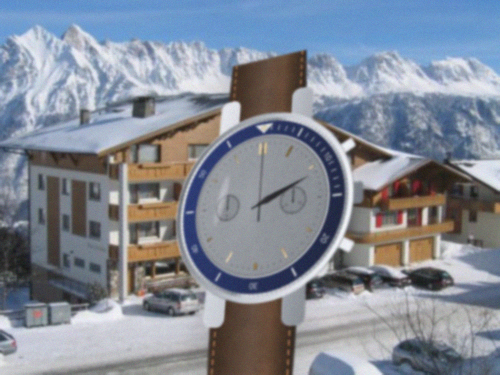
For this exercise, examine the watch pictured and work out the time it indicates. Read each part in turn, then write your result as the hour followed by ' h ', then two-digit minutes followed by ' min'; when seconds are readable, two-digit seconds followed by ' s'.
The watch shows 2 h 11 min
